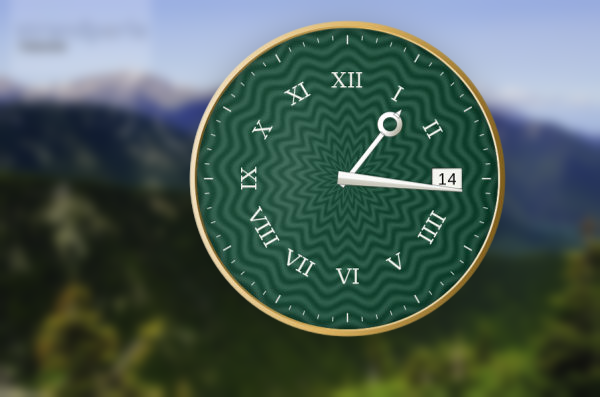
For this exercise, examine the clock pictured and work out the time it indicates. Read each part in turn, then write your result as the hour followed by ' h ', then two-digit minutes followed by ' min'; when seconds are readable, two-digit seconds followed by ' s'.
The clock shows 1 h 16 min
